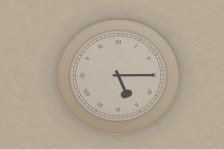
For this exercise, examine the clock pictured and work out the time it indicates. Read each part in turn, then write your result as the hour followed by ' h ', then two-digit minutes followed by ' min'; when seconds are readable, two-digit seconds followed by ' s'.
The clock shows 5 h 15 min
